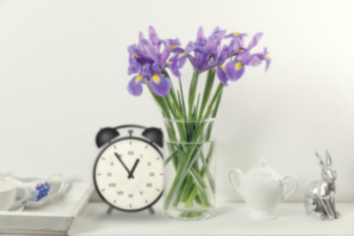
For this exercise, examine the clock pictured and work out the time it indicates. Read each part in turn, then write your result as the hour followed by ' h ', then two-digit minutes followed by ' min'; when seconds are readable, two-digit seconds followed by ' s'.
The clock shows 12 h 54 min
